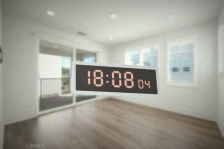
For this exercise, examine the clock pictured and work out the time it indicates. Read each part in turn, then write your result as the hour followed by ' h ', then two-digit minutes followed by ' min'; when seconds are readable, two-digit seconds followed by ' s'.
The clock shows 18 h 08 min 04 s
